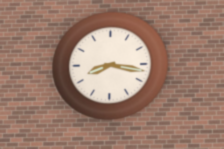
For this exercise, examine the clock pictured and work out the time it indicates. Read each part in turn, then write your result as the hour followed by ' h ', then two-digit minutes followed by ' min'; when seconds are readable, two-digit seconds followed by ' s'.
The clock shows 8 h 17 min
